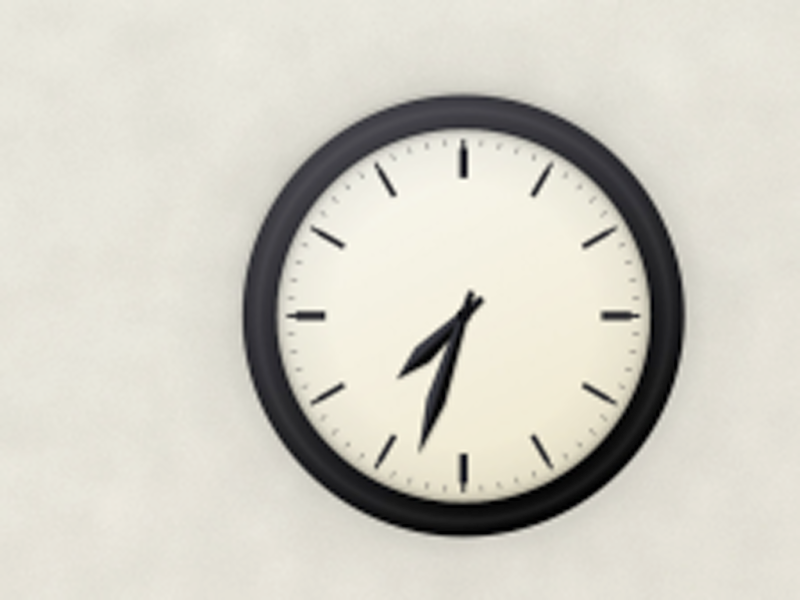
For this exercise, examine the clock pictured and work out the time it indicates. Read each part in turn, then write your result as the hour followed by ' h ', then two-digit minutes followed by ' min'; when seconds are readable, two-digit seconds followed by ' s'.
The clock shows 7 h 33 min
